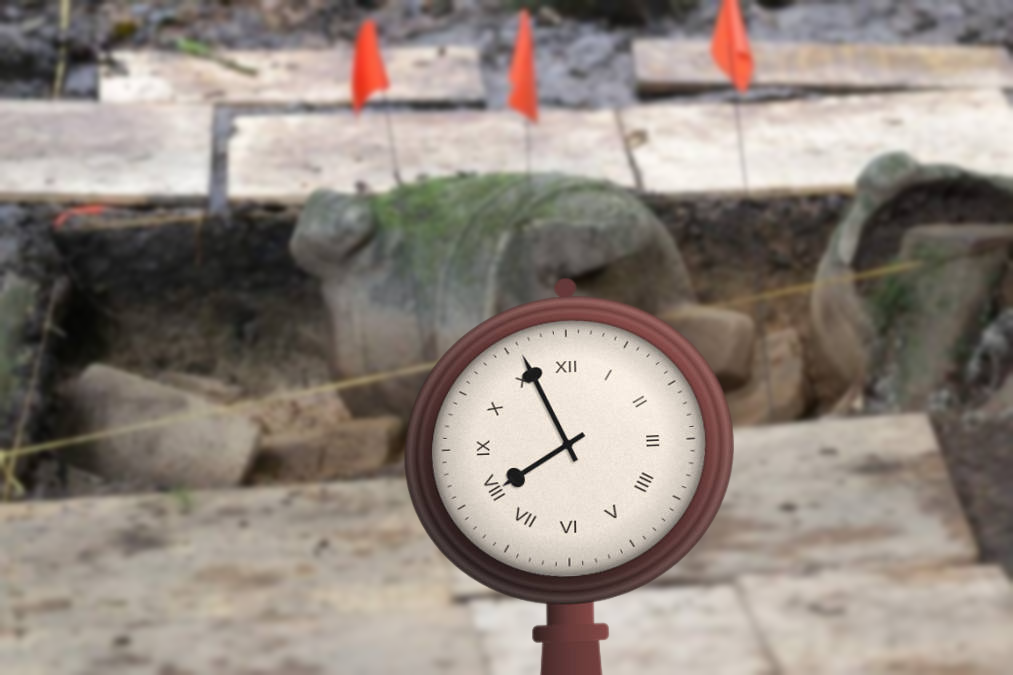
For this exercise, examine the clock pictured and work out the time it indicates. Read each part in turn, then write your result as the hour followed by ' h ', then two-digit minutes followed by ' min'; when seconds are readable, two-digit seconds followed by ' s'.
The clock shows 7 h 56 min
